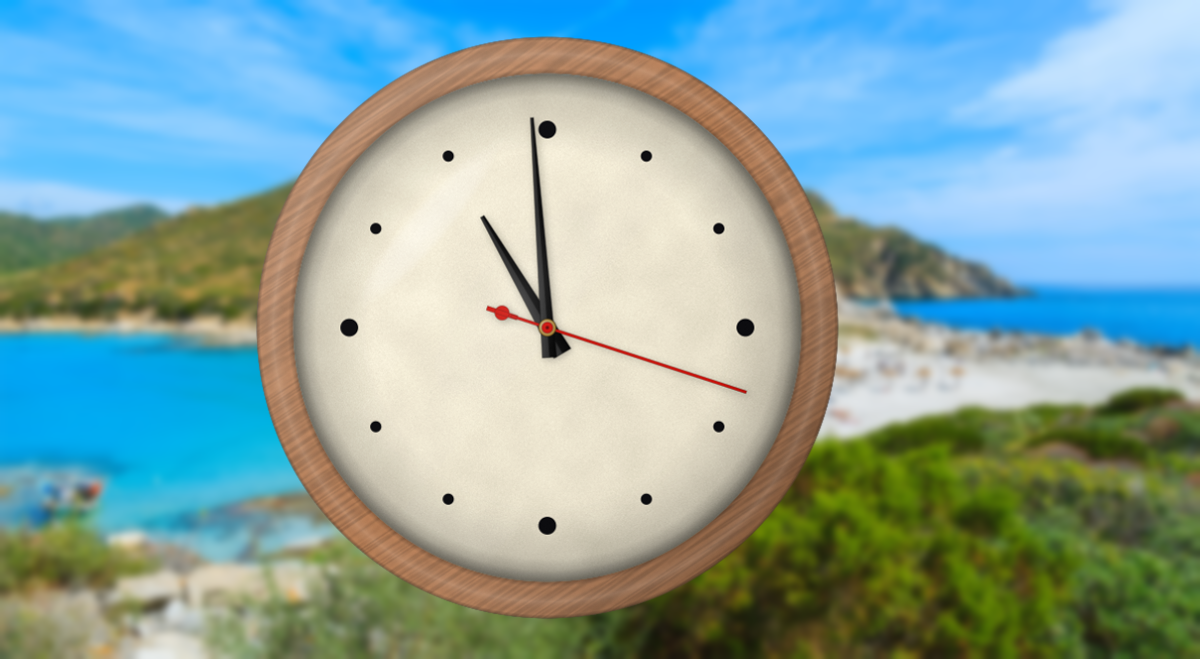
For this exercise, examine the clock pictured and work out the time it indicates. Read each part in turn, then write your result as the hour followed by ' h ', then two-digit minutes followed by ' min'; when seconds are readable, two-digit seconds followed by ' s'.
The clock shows 10 h 59 min 18 s
